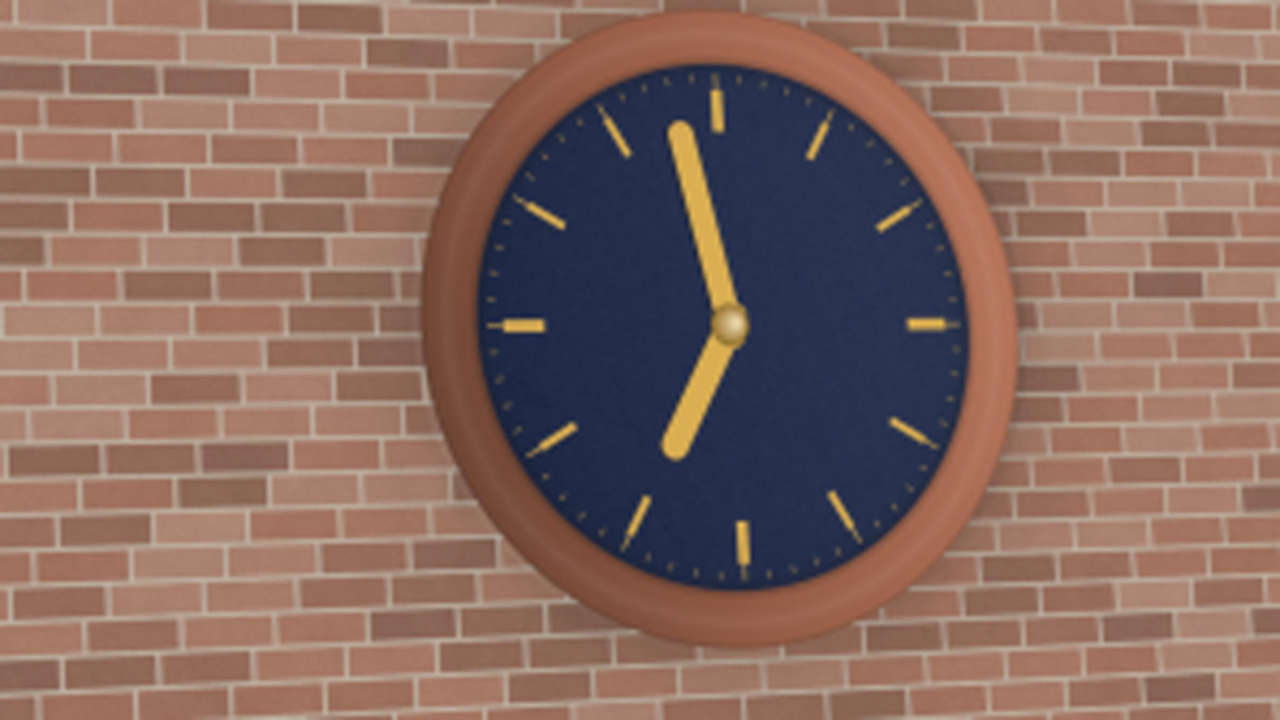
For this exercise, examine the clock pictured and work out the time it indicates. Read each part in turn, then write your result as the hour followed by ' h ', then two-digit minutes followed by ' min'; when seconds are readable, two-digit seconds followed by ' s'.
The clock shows 6 h 58 min
